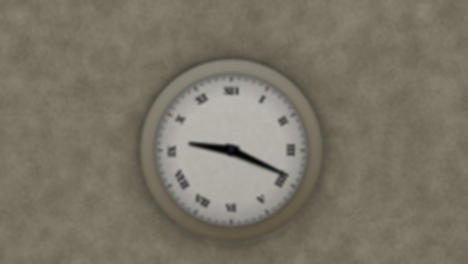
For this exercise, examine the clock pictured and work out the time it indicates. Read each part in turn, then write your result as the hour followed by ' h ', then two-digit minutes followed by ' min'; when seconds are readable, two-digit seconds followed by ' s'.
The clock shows 9 h 19 min
